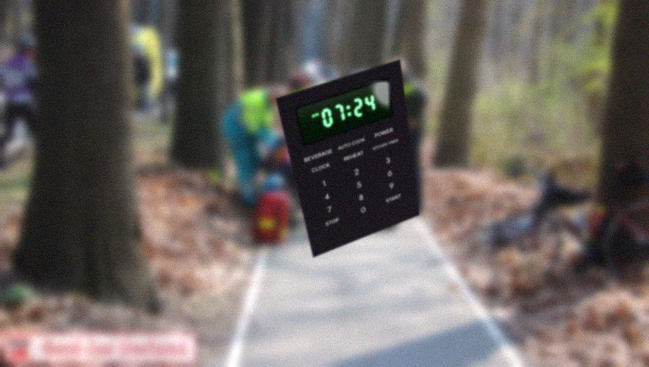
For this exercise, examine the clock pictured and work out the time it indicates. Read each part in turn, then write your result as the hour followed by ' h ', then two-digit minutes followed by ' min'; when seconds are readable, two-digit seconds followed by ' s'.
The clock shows 7 h 24 min
